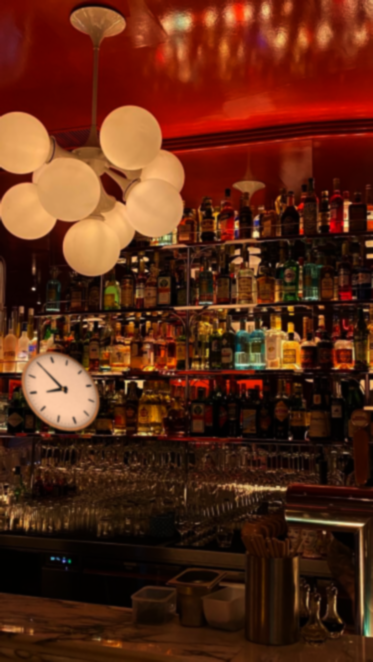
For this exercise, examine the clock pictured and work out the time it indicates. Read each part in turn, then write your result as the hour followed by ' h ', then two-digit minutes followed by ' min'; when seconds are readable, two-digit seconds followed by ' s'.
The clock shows 8 h 55 min
